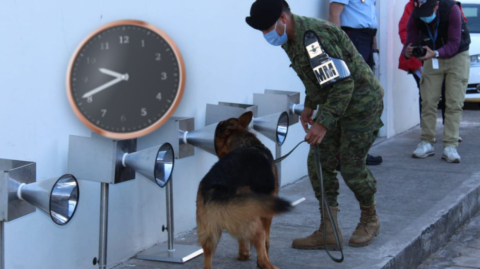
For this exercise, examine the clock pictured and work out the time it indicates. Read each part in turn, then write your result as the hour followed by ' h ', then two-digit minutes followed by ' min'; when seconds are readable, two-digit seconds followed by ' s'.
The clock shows 9 h 41 min
